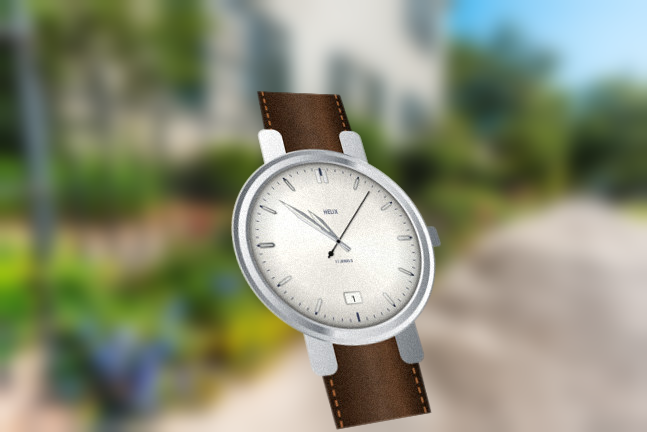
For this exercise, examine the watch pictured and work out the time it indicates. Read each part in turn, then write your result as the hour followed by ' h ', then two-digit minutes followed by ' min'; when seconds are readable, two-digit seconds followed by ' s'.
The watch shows 10 h 52 min 07 s
